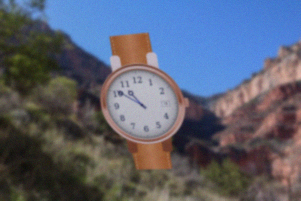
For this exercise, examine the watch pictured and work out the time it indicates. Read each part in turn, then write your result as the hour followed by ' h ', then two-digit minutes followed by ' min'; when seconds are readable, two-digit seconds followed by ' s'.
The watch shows 10 h 51 min
